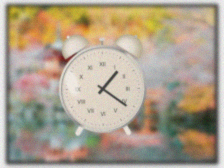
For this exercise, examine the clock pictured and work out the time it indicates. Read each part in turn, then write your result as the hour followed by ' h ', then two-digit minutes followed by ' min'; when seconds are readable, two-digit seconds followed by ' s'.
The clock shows 1 h 21 min
